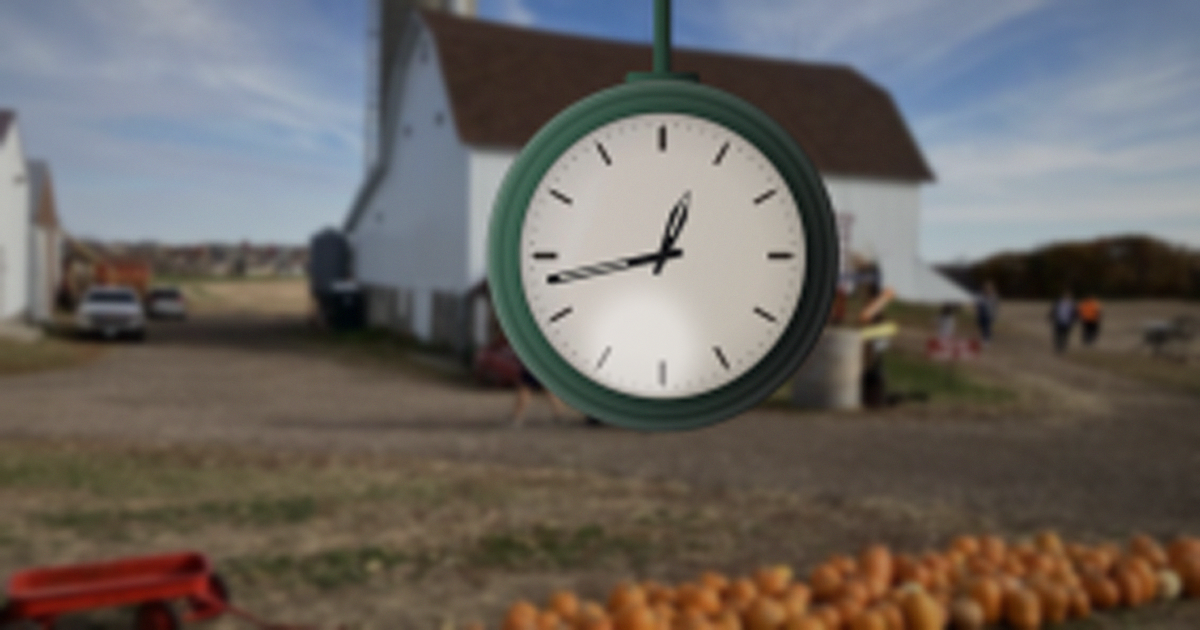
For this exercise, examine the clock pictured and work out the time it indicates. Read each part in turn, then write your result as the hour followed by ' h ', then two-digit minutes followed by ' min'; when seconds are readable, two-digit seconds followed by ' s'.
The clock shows 12 h 43 min
